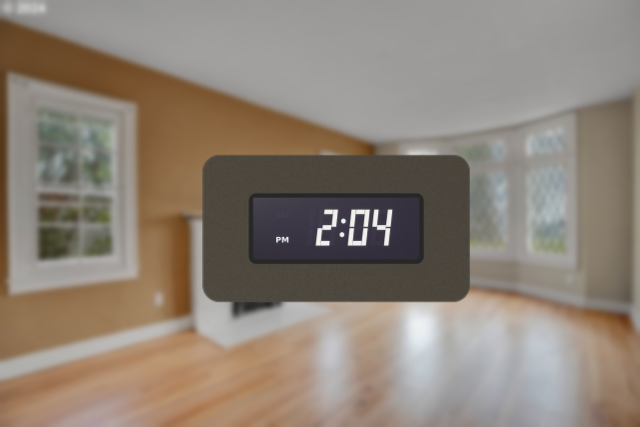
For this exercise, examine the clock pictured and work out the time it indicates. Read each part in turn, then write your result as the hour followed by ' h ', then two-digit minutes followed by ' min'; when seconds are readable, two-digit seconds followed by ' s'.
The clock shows 2 h 04 min
